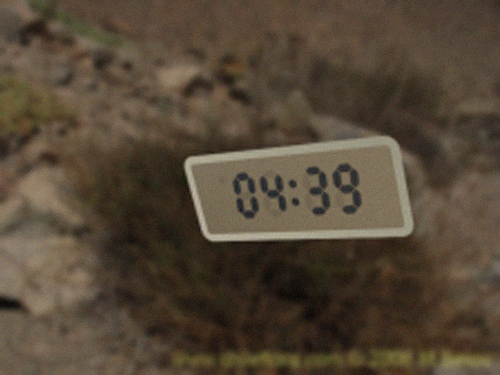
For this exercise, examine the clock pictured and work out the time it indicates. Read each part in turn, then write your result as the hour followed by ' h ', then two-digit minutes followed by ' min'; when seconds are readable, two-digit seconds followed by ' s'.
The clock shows 4 h 39 min
